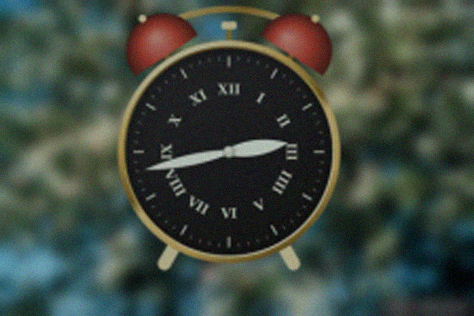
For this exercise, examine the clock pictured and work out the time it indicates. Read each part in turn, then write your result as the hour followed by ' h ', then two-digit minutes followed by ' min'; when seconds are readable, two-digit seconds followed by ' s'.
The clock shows 2 h 43 min
